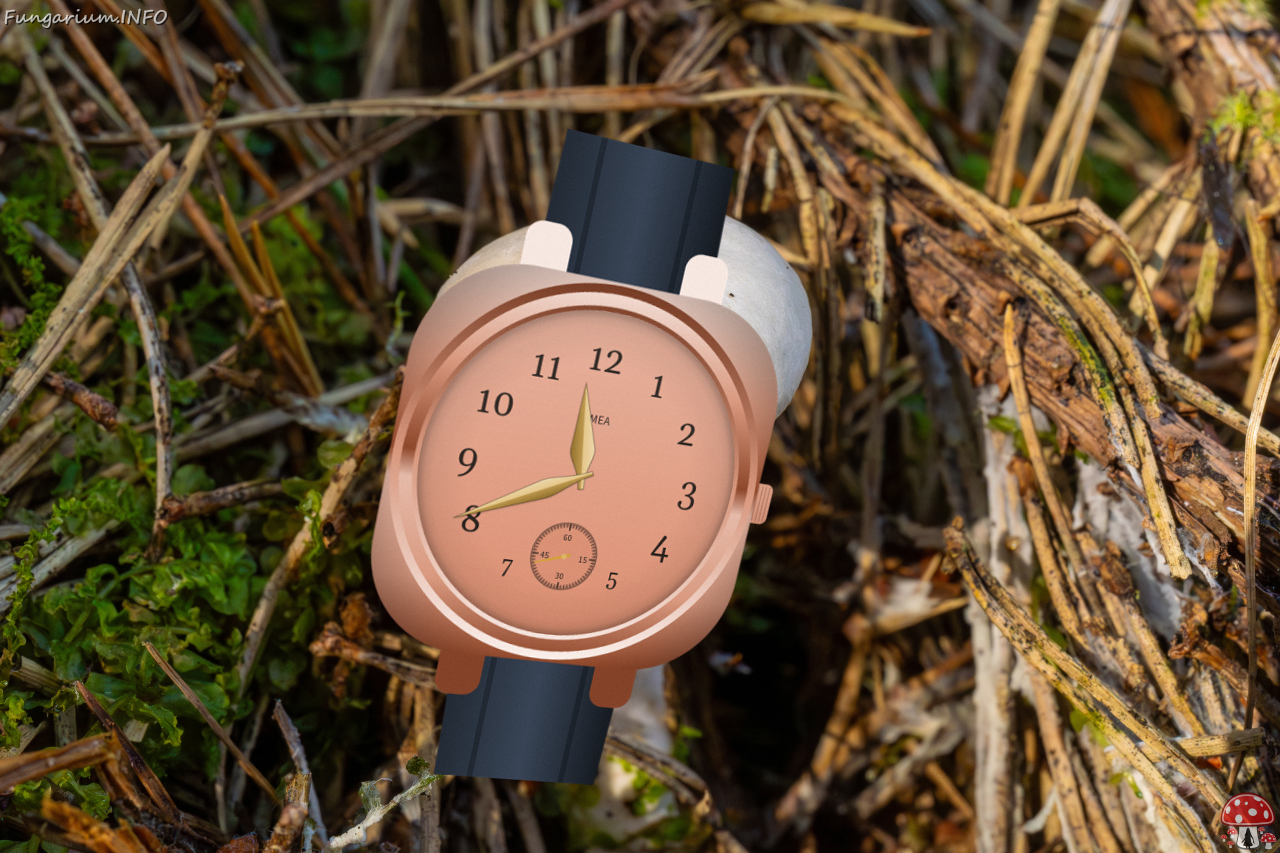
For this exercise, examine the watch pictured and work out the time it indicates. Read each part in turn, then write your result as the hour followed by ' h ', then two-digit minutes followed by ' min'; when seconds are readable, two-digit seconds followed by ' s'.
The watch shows 11 h 40 min 42 s
